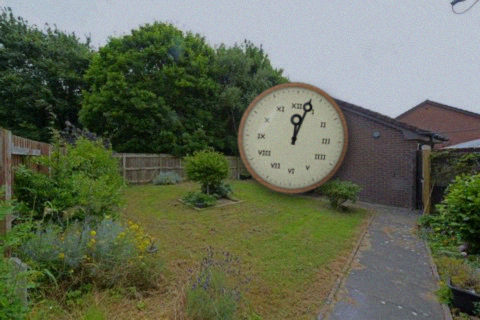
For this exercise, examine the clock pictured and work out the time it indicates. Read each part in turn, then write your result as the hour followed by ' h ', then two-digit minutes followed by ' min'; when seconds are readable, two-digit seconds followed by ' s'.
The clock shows 12 h 03 min
